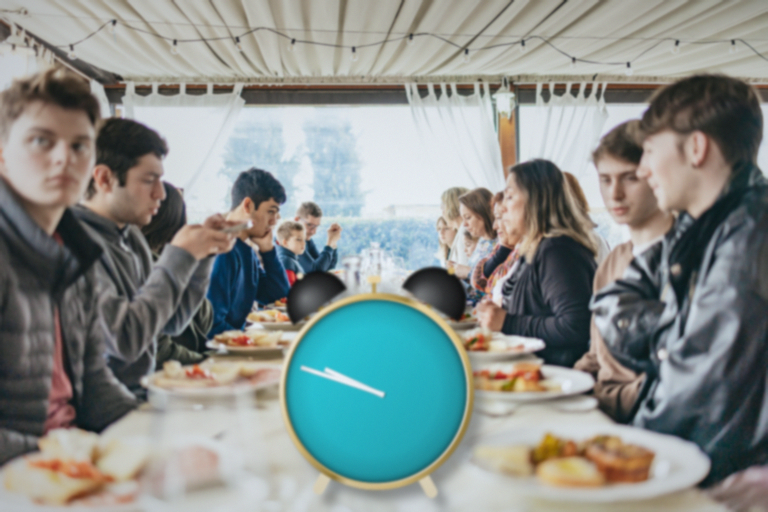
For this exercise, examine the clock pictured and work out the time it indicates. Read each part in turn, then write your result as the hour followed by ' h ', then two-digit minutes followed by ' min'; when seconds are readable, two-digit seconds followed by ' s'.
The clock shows 9 h 48 min
